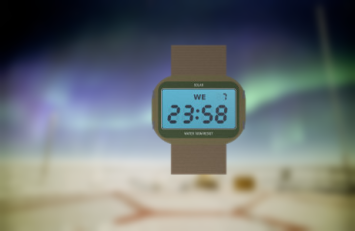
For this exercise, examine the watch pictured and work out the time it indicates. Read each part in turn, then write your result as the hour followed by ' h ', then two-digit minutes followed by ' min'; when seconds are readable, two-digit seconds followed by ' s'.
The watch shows 23 h 58 min
